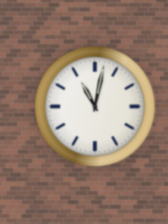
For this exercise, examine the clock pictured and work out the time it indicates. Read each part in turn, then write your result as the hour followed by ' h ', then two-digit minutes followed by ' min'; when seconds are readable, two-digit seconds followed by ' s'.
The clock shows 11 h 02 min
